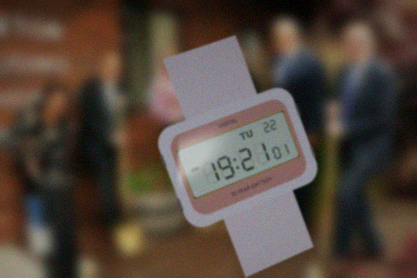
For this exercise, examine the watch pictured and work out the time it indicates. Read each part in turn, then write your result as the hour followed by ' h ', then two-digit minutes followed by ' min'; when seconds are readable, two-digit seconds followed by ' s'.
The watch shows 19 h 21 min 01 s
